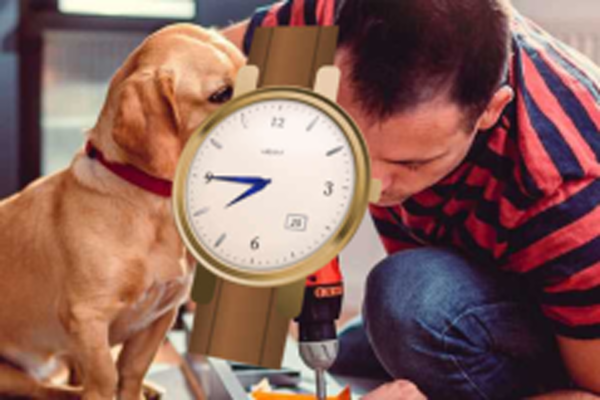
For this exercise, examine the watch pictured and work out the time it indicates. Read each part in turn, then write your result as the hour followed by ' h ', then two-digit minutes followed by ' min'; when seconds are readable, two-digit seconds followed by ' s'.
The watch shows 7 h 45 min
